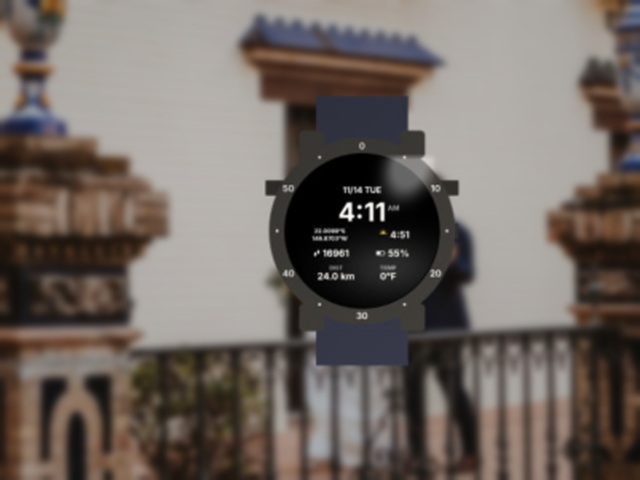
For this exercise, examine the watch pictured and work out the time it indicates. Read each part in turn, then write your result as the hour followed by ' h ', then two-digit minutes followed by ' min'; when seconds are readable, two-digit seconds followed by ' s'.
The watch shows 4 h 11 min
